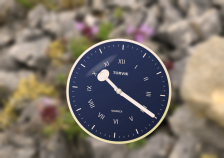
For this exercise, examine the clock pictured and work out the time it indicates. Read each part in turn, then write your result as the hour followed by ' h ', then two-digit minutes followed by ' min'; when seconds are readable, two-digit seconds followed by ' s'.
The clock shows 10 h 20 min
